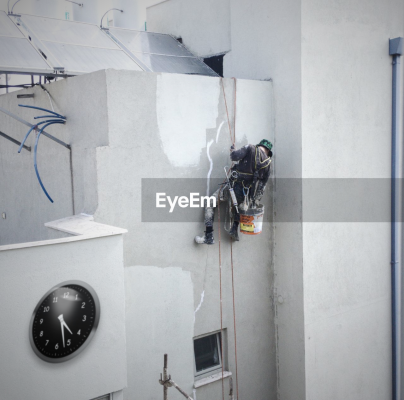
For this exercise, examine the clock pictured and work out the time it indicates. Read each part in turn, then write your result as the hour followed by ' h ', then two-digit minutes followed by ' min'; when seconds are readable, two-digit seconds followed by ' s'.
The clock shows 4 h 27 min
